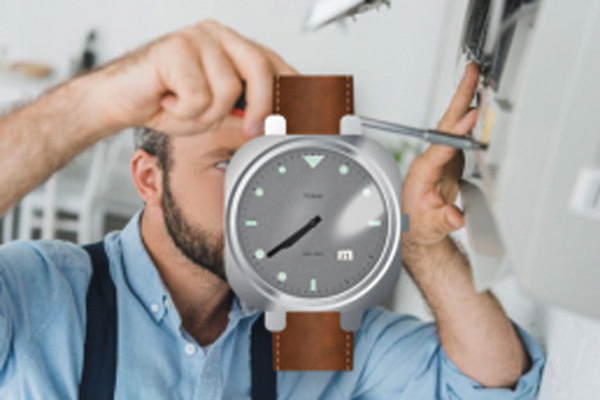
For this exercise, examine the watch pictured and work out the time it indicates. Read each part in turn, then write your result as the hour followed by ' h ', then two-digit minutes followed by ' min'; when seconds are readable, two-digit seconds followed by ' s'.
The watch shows 7 h 39 min
